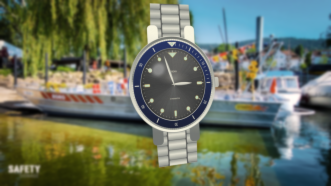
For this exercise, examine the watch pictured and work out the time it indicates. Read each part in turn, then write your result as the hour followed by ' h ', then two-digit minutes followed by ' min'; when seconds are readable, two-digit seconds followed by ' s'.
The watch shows 2 h 57 min
